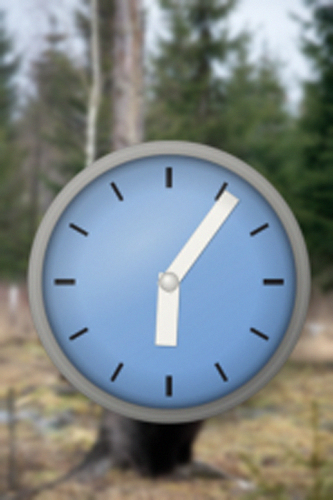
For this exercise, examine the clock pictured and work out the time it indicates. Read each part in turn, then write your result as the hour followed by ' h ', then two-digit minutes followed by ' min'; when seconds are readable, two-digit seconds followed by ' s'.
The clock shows 6 h 06 min
